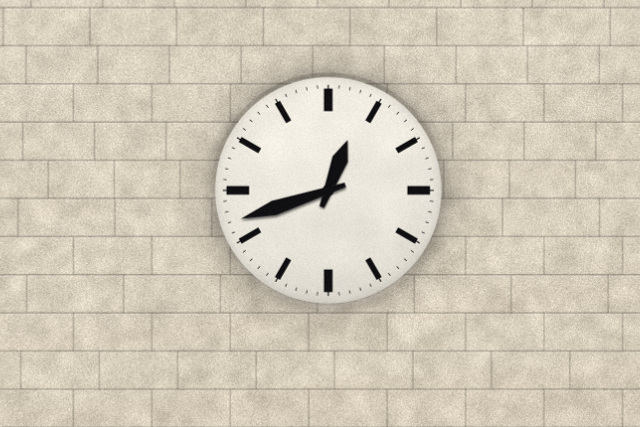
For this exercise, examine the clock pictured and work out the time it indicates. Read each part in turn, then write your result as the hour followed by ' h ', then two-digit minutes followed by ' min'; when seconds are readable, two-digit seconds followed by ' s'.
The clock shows 12 h 42 min
